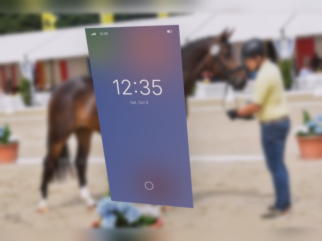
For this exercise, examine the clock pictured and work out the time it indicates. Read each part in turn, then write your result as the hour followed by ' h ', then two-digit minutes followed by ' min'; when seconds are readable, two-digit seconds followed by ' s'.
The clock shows 12 h 35 min
